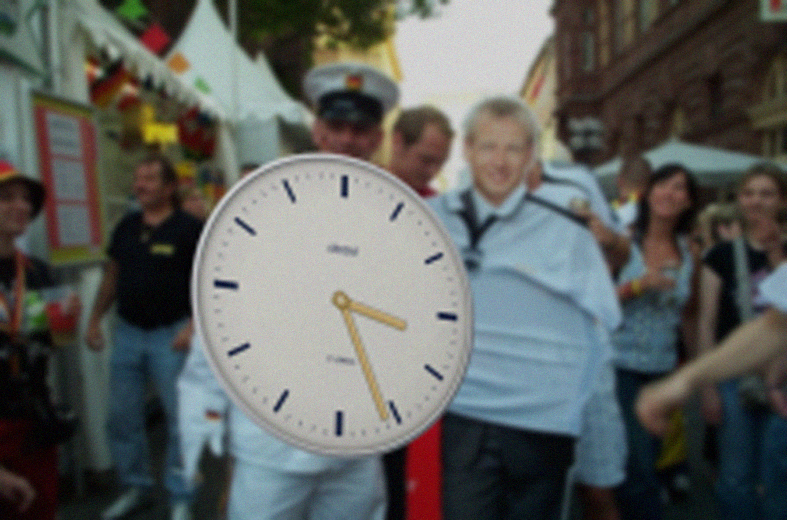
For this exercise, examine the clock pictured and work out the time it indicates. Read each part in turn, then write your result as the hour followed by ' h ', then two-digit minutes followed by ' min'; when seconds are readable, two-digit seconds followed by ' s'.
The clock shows 3 h 26 min
